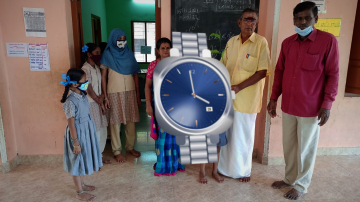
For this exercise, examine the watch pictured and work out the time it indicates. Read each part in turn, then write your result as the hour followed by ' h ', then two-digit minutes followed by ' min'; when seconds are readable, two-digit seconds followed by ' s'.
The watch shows 3 h 59 min
